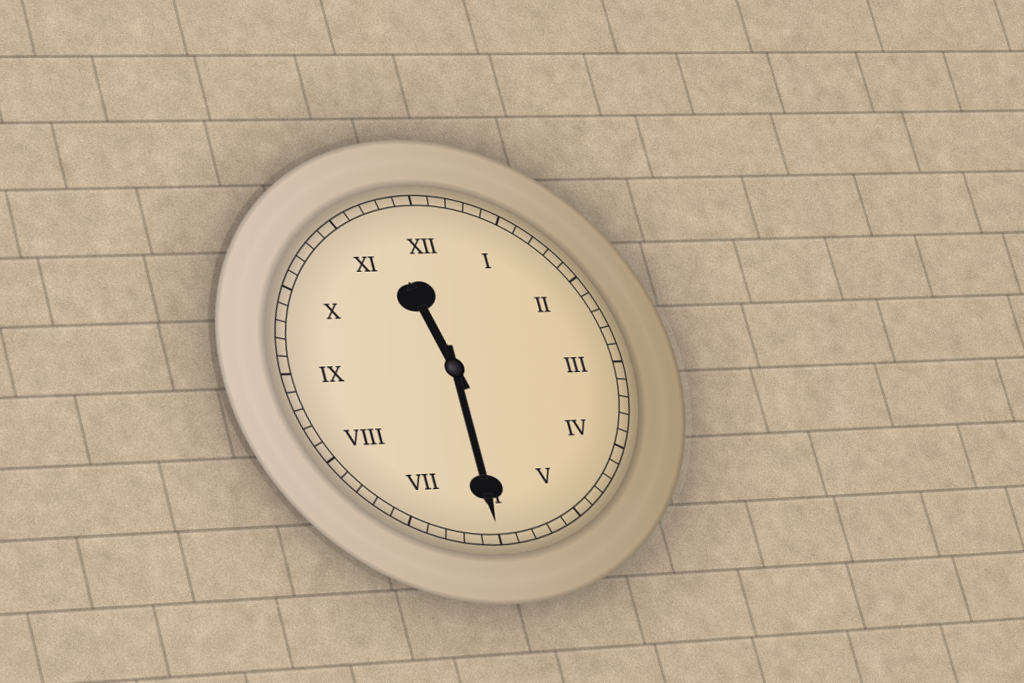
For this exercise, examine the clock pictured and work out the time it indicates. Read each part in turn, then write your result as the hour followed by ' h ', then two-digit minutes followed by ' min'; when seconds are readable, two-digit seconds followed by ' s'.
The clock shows 11 h 30 min
